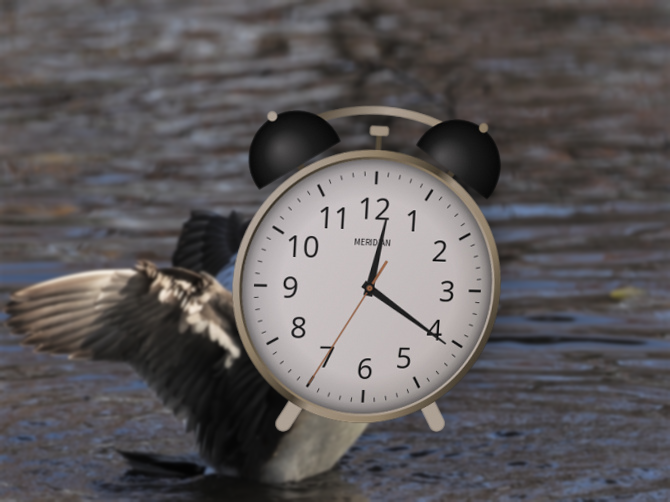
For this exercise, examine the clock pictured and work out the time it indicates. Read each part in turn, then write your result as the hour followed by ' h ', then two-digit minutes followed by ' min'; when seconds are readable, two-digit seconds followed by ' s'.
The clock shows 12 h 20 min 35 s
